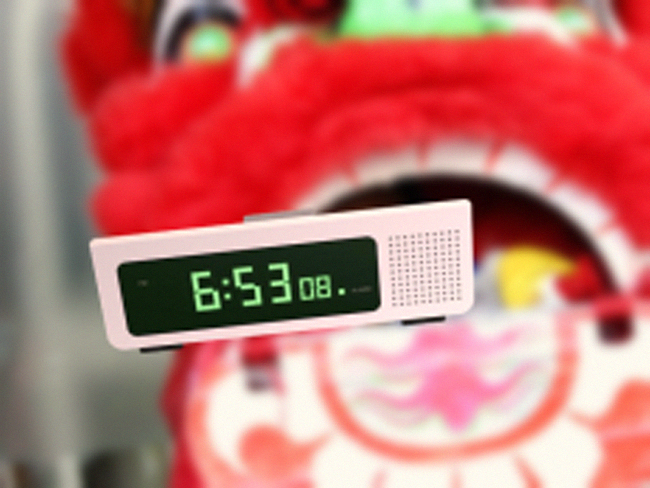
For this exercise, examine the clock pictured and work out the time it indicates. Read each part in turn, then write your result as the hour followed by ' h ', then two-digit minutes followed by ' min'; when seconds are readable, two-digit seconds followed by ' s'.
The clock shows 6 h 53 min 08 s
